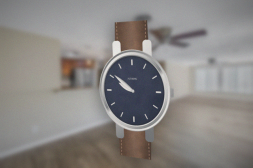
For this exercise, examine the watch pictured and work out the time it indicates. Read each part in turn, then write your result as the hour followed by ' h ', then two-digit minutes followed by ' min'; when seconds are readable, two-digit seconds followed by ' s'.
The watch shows 9 h 51 min
